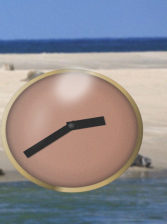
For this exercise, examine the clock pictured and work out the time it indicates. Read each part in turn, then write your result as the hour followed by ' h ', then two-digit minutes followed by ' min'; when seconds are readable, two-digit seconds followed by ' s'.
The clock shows 2 h 39 min
